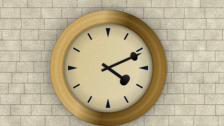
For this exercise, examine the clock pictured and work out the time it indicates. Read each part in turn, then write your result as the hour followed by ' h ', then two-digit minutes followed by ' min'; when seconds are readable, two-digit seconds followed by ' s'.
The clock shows 4 h 11 min
